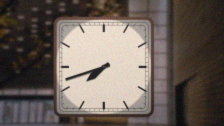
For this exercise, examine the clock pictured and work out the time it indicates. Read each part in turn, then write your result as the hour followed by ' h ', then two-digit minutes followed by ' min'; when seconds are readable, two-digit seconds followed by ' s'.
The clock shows 7 h 42 min
